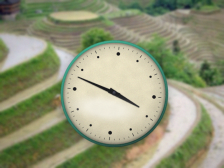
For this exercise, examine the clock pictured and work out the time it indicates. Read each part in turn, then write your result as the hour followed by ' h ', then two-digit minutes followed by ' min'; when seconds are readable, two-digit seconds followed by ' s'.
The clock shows 3 h 48 min
